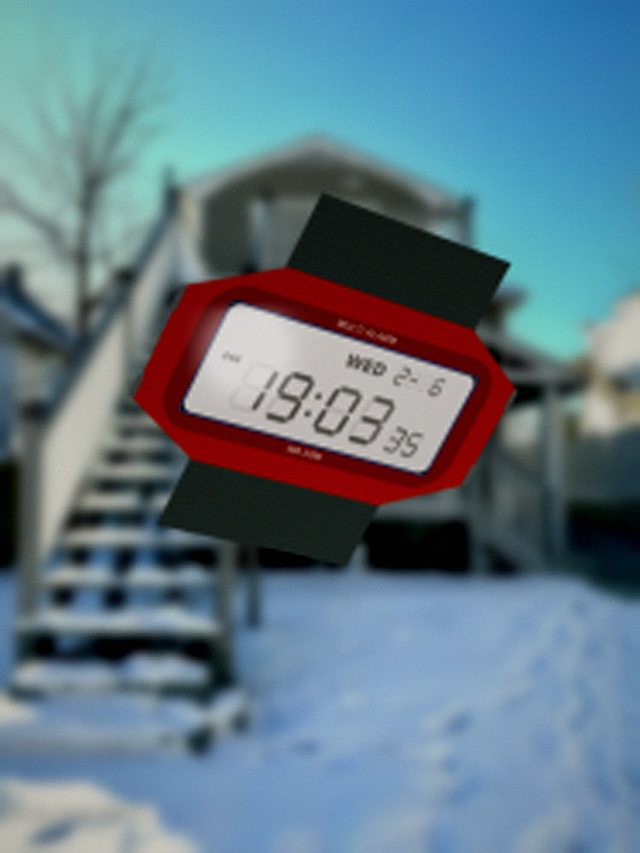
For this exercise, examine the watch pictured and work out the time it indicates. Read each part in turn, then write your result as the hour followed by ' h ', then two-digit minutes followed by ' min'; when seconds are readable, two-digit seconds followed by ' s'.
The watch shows 19 h 03 min 35 s
